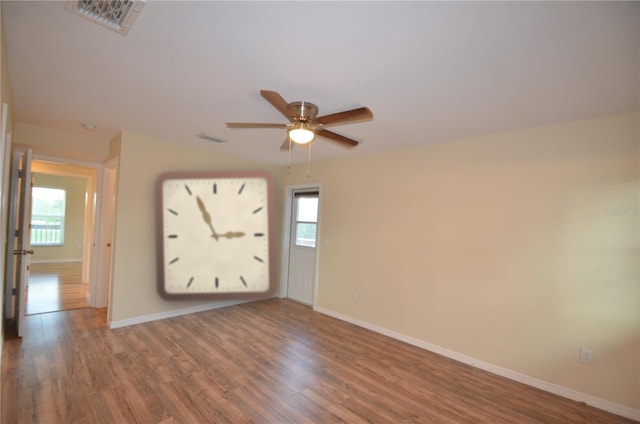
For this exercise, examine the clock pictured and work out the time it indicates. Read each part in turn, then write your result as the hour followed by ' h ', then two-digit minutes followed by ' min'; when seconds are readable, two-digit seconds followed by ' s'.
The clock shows 2 h 56 min
